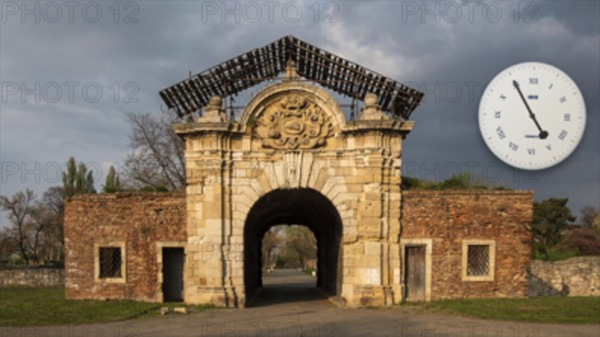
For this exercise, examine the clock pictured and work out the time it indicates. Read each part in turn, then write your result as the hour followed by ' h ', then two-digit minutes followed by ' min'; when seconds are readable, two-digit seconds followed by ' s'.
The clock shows 4 h 55 min
